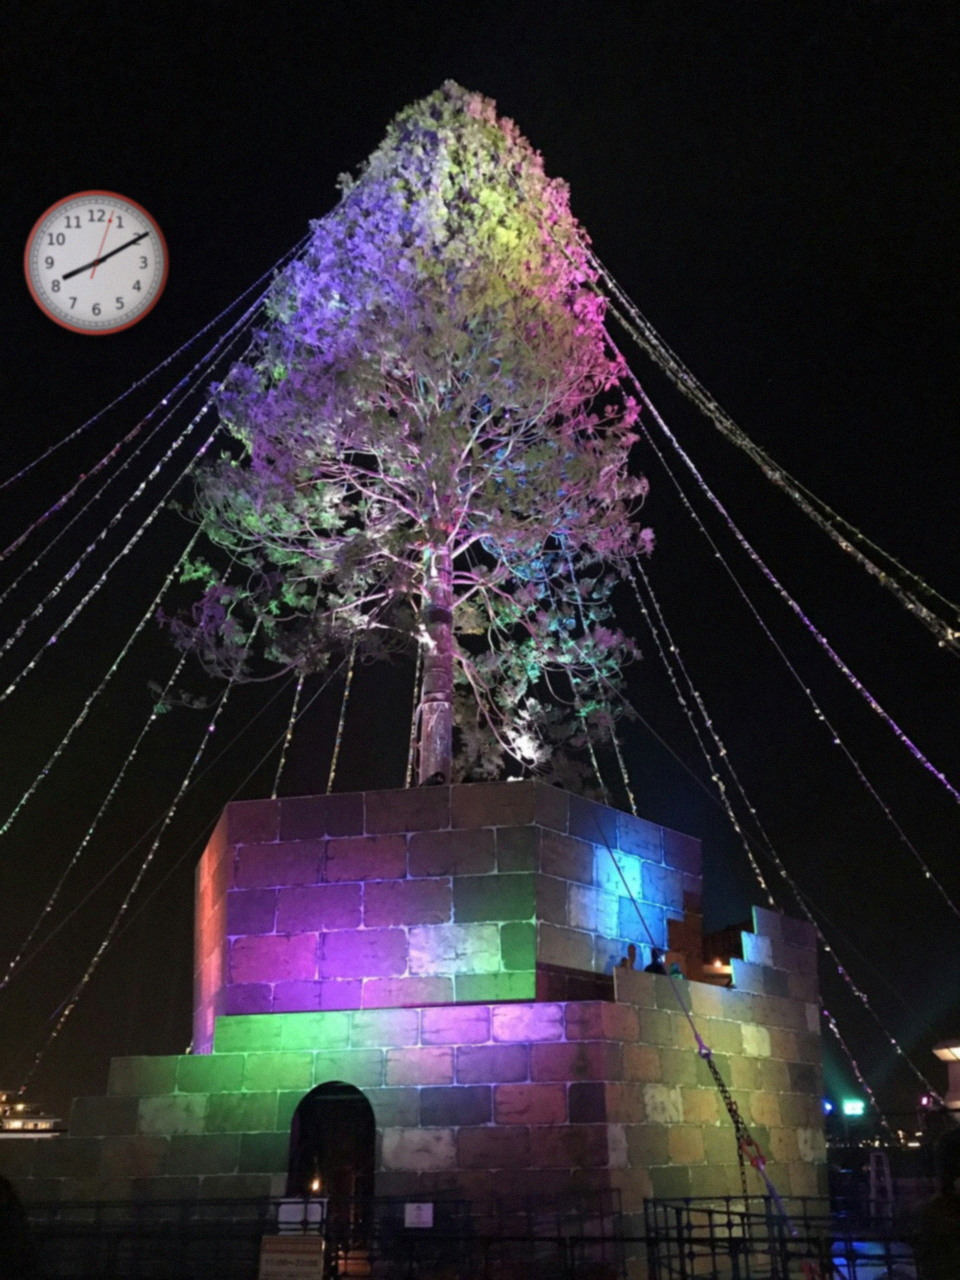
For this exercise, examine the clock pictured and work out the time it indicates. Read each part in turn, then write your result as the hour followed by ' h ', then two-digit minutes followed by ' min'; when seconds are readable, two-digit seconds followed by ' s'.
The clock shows 8 h 10 min 03 s
